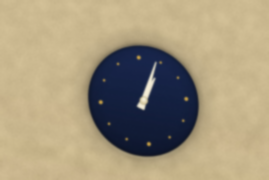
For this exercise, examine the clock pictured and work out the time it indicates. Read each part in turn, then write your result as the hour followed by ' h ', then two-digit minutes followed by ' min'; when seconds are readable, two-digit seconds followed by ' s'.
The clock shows 1 h 04 min
